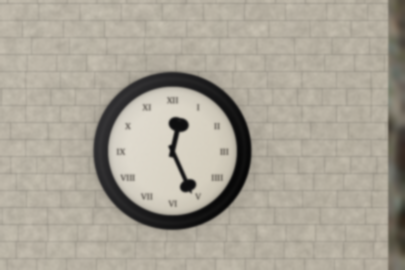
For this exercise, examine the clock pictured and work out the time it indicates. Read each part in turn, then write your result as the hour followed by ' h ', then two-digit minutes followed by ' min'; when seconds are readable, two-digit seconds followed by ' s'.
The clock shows 12 h 26 min
